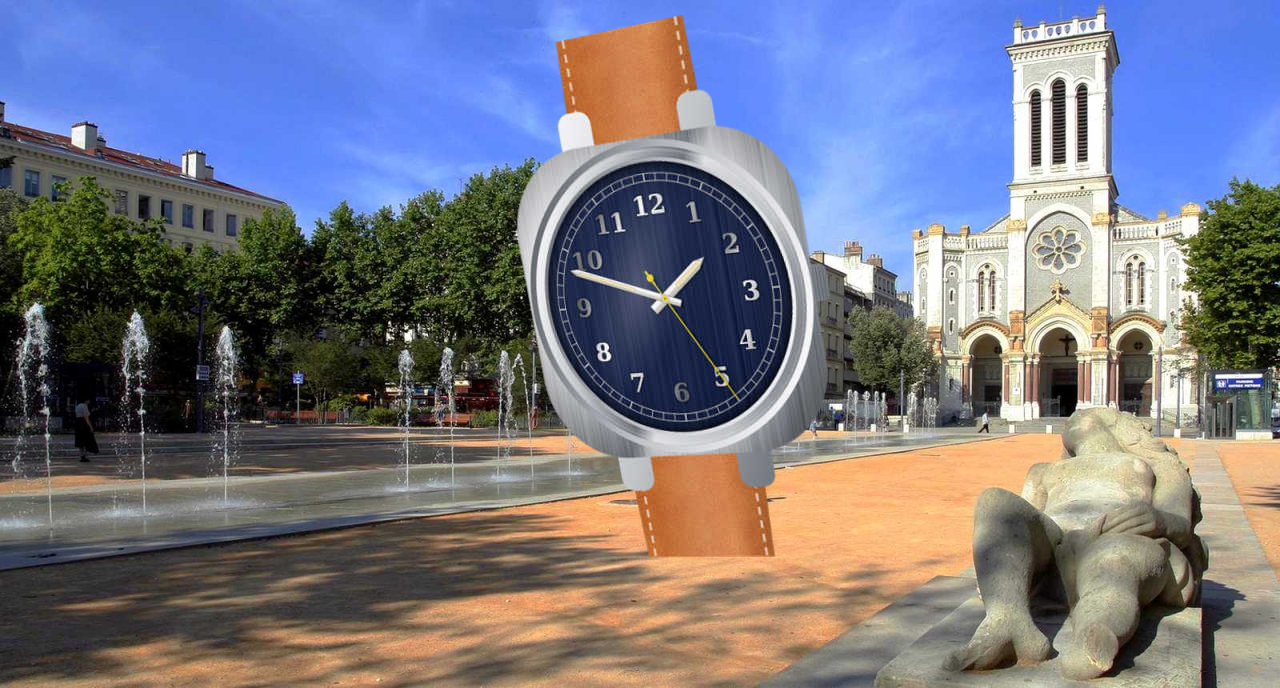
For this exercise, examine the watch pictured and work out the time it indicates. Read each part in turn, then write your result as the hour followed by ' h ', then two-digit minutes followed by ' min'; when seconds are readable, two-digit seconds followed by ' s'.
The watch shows 1 h 48 min 25 s
